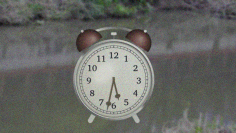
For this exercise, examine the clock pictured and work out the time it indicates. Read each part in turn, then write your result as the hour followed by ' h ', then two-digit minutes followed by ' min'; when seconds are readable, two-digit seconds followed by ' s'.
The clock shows 5 h 32 min
